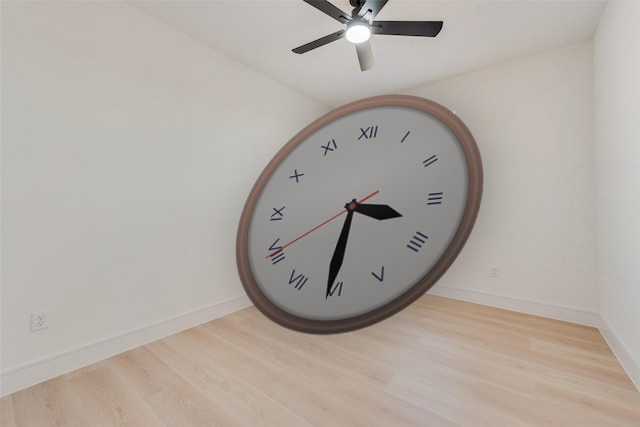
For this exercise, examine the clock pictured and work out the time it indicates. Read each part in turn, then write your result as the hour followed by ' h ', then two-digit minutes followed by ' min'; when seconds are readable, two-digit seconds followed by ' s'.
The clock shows 3 h 30 min 40 s
